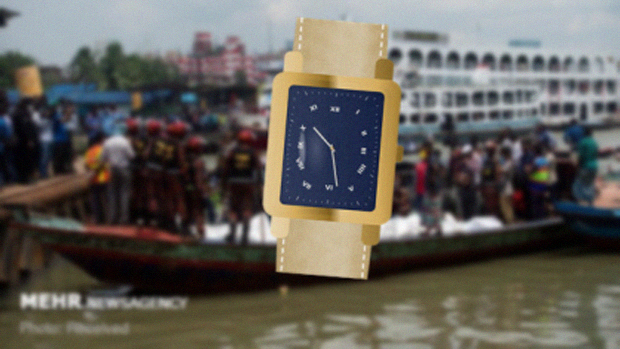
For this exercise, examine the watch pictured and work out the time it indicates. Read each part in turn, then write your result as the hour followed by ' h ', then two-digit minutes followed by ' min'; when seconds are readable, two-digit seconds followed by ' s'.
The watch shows 10 h 28 min
